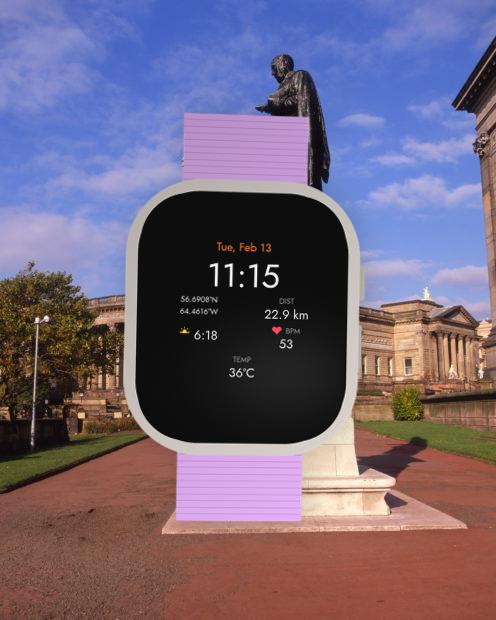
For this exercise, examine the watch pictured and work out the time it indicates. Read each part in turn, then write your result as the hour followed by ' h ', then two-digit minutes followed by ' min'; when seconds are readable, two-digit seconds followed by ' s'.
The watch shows 11 h 15 min
